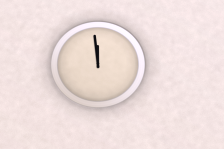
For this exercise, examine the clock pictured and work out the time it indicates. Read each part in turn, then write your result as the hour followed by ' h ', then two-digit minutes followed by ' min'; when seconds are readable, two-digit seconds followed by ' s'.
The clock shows 11 h 59 min
